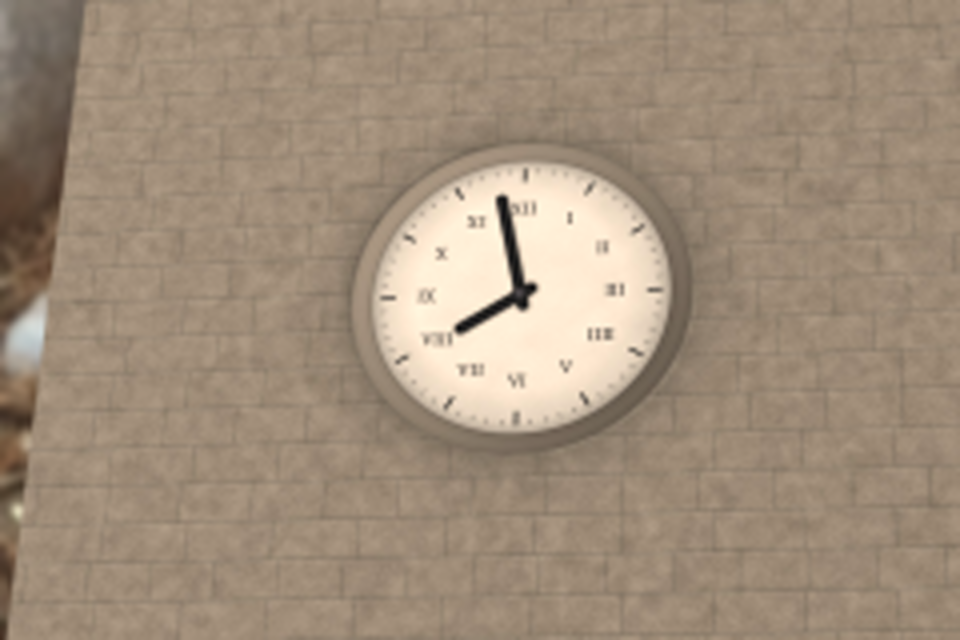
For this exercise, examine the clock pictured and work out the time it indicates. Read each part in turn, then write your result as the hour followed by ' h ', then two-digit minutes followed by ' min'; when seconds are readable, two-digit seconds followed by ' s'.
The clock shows 7 h 58 min
